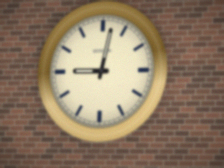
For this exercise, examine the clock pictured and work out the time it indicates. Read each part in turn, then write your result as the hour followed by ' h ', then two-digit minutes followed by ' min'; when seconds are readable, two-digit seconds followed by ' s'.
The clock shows 9 h 02 min
